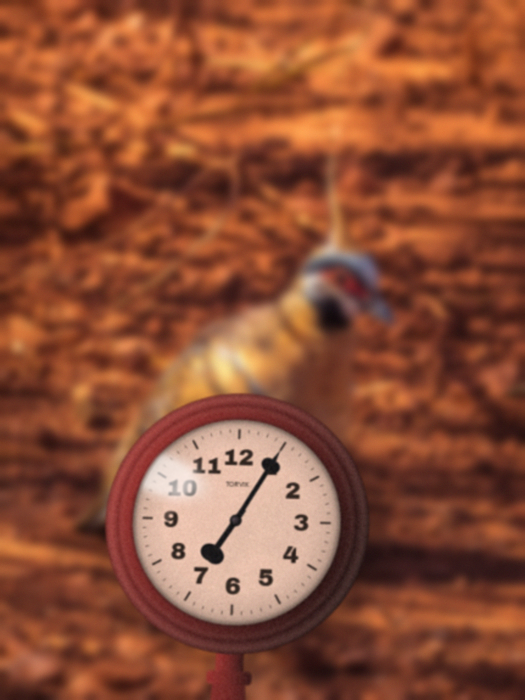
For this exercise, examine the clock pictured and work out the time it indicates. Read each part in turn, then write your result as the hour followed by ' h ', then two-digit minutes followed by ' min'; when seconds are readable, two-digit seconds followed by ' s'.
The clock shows 7 h 05 min
